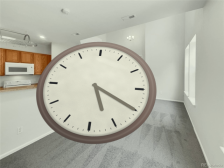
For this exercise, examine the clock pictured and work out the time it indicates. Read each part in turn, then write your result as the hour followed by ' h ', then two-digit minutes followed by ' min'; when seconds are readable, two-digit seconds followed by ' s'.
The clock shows 5 h 20 min
